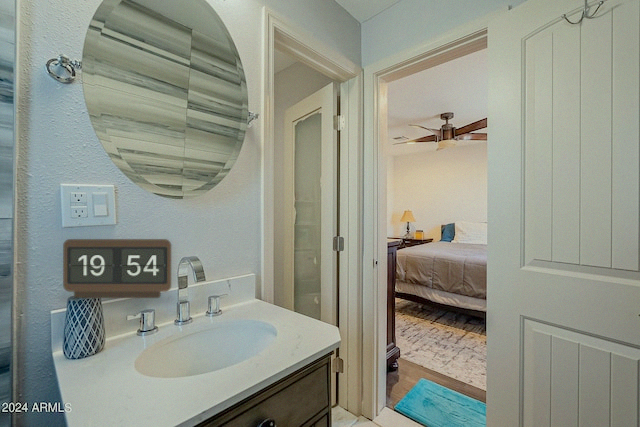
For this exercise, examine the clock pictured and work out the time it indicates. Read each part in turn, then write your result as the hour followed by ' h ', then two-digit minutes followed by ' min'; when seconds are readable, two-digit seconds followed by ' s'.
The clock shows 19 h 54 min
